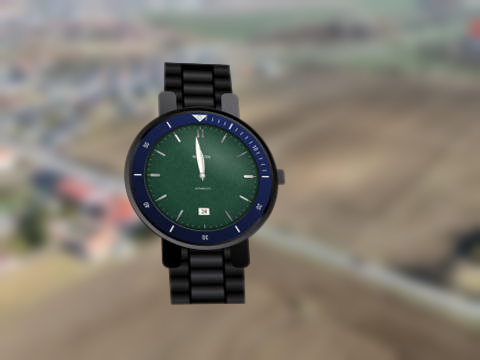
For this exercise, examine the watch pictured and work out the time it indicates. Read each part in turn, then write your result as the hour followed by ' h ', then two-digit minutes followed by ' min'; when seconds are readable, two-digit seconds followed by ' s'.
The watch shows 11 h 59 min
